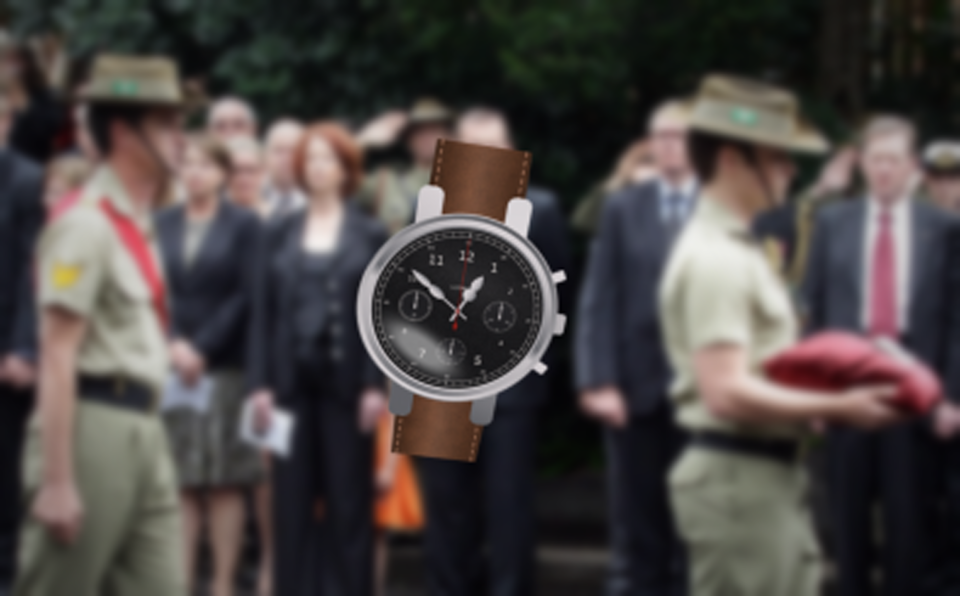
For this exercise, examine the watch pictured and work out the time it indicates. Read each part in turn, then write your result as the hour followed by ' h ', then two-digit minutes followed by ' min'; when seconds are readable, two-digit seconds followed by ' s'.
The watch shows 12 h 51 min
